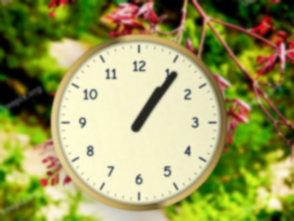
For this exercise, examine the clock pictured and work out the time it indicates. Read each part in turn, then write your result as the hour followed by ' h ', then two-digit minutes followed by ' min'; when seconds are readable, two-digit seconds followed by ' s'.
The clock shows 1 h 06 min
